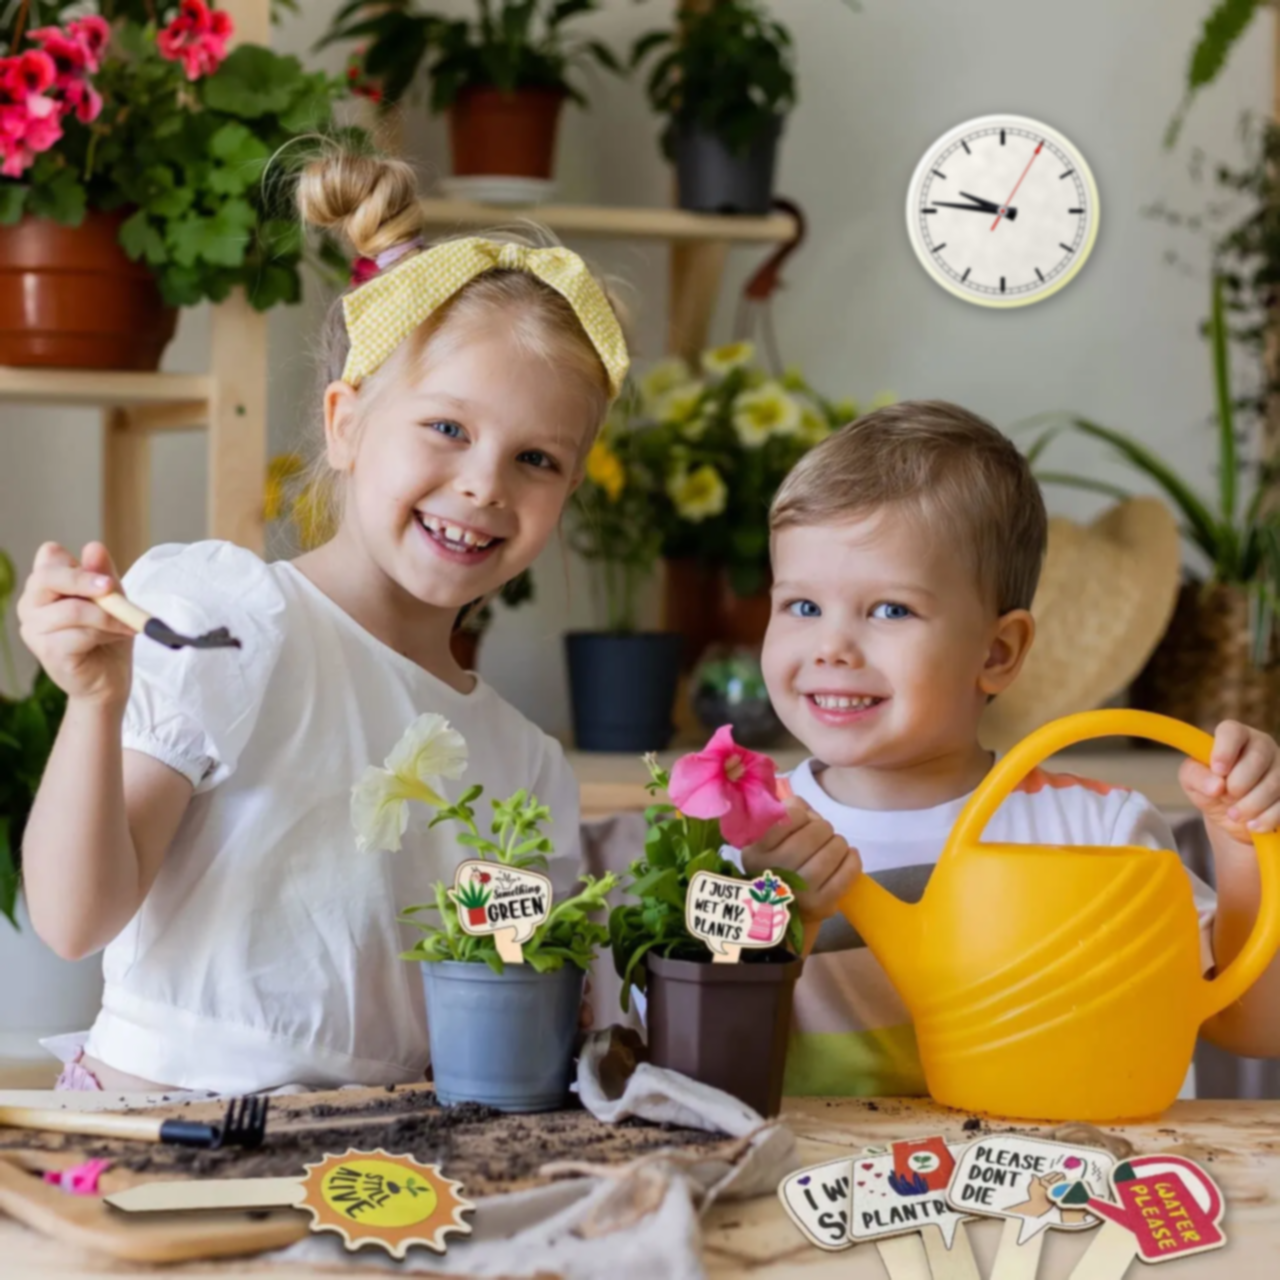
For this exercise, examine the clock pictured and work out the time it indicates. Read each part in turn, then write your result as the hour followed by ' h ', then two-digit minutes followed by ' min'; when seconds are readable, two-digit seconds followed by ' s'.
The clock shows 9 h 46 min 05 s
